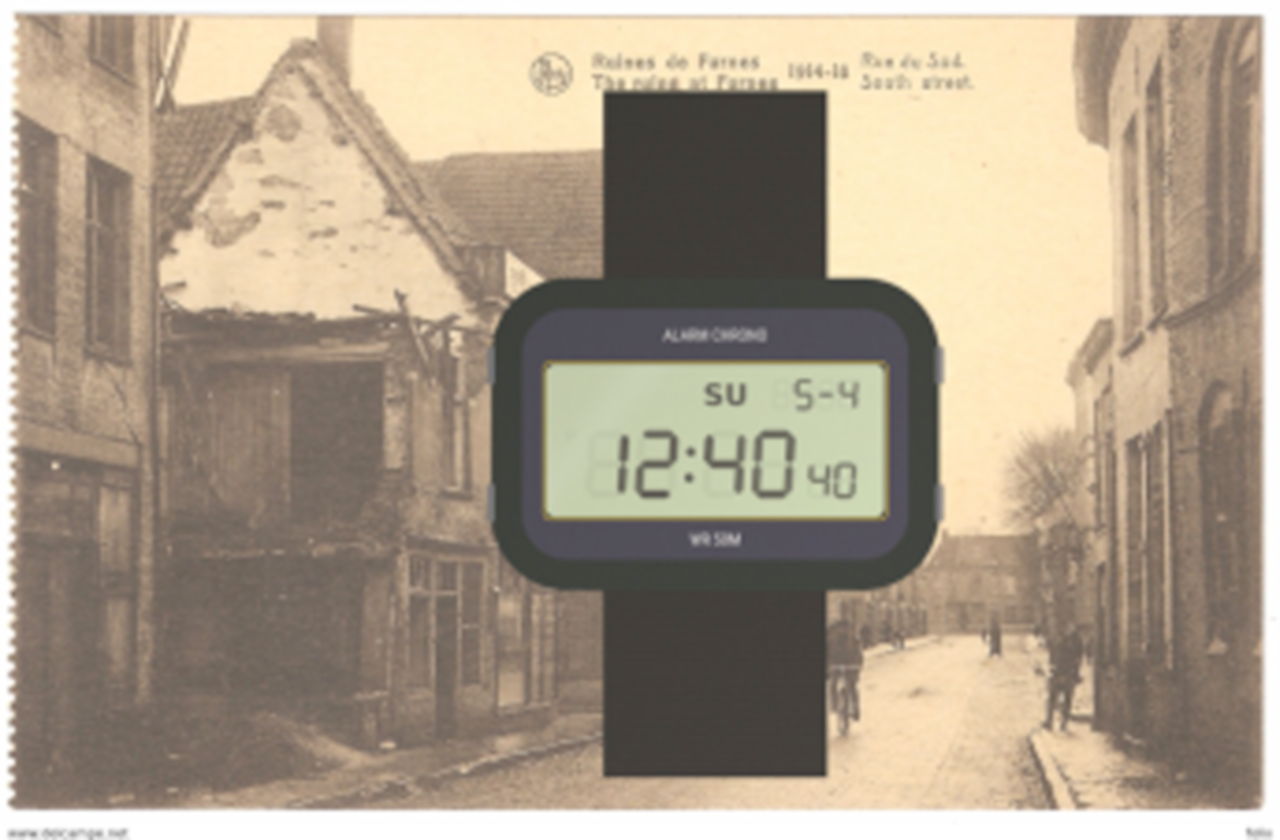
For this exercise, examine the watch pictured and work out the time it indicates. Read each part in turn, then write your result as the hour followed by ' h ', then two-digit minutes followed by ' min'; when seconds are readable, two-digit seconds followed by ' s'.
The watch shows 12 h 40 min 40 s
